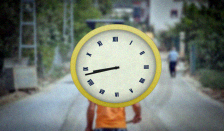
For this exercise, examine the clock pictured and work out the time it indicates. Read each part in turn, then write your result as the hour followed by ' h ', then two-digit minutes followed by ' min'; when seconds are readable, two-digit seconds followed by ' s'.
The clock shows 8 h 43 min
